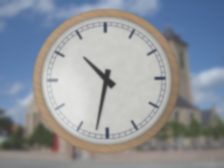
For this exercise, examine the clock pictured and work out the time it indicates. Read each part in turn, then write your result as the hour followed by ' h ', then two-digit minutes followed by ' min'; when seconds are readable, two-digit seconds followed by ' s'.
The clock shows 10 h 32 min
